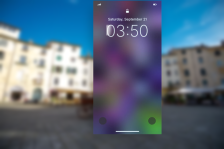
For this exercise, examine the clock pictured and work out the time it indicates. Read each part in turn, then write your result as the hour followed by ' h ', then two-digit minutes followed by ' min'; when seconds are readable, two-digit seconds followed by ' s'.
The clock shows 3 h 50 min
